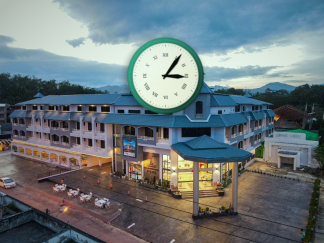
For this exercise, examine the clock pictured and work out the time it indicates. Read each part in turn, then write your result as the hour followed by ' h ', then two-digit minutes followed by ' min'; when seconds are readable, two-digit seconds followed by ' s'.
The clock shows 3 h 06 min
